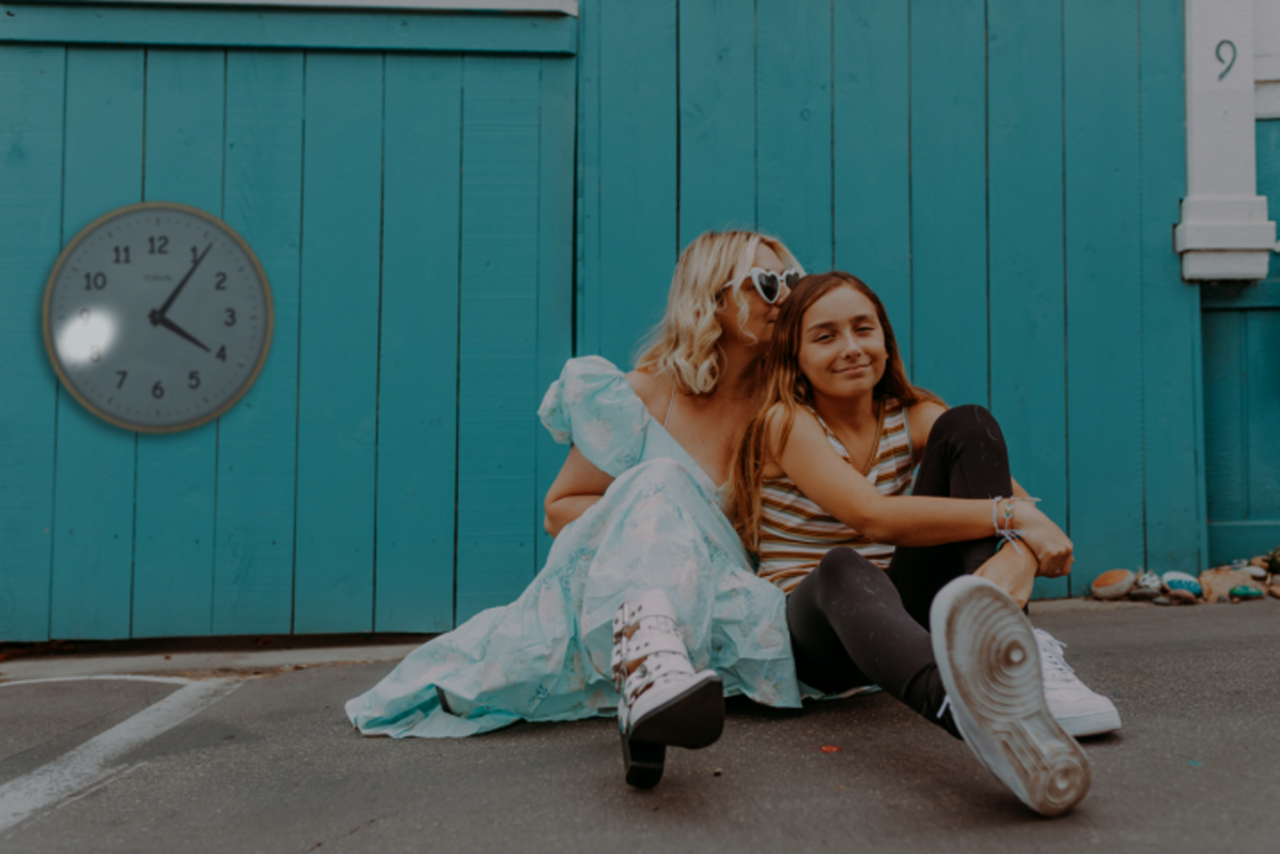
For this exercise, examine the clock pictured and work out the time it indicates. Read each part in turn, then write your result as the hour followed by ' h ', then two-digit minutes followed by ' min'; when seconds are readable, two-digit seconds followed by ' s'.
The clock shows 4 h 06 min
